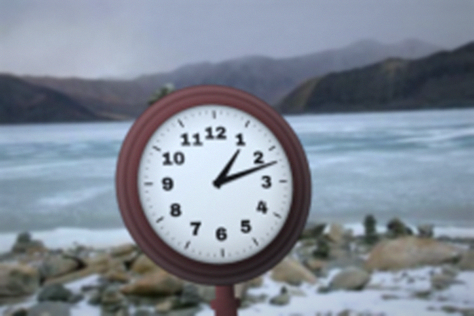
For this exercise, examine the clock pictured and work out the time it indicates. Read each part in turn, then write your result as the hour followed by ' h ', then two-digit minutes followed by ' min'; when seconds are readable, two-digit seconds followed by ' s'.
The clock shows 1 h 12 min
